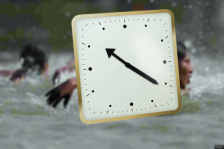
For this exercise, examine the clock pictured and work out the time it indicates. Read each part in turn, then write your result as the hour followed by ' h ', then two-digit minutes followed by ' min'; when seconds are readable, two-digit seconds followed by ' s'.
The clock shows 10 h 21 min
